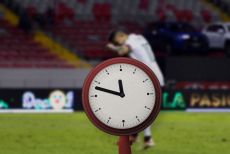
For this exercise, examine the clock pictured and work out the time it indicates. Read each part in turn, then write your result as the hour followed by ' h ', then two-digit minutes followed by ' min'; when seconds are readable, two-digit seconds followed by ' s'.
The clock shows 11 h 48 min
